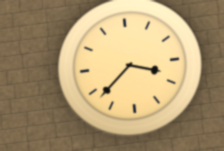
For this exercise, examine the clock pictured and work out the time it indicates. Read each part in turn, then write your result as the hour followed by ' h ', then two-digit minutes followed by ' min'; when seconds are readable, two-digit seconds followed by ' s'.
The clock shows 3 h 38 min
